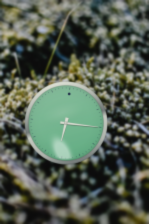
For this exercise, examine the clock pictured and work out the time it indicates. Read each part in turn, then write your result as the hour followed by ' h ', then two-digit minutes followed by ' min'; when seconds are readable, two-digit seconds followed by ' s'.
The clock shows 6 h 15 min
